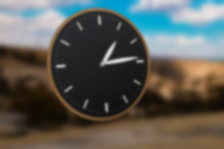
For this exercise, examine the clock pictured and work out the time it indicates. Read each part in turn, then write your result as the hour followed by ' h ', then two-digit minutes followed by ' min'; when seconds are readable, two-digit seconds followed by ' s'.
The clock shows 1 h 14 min
